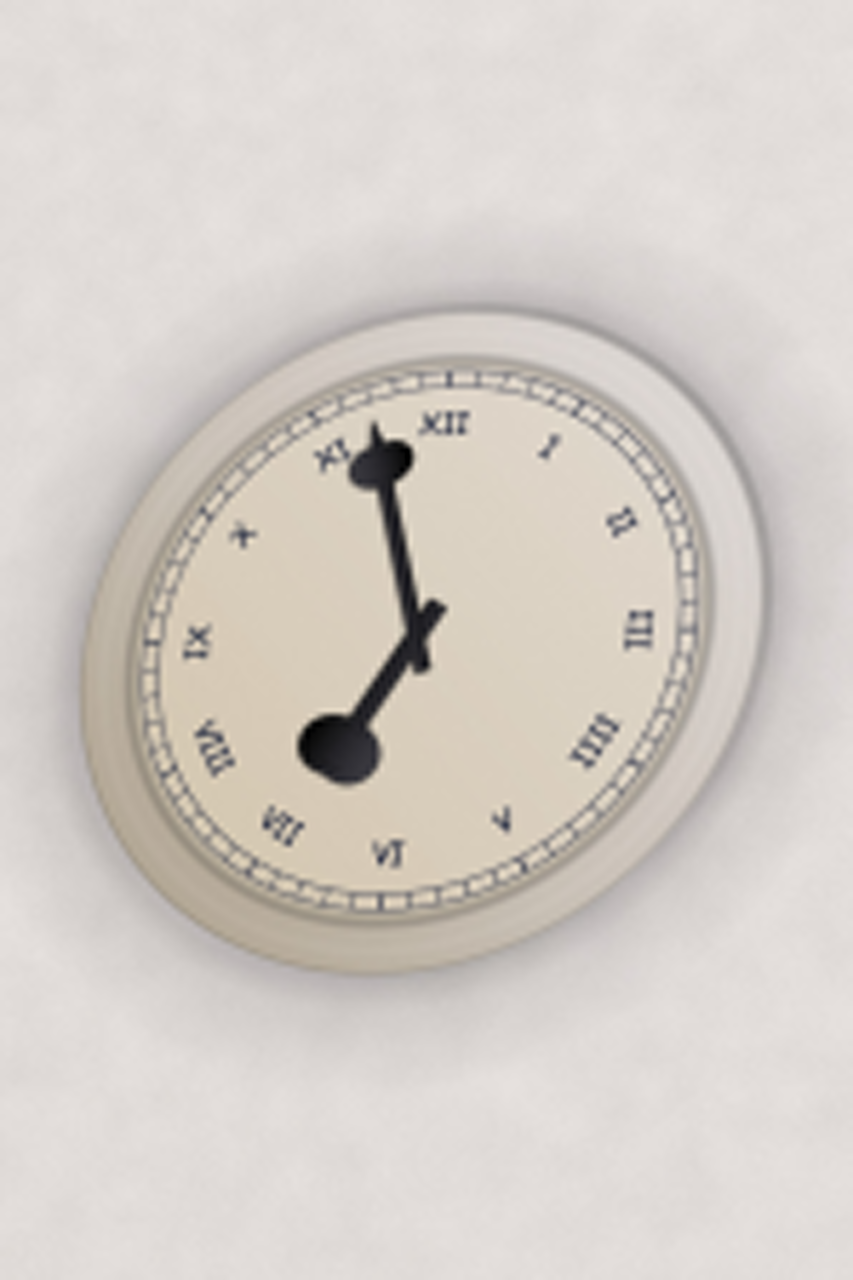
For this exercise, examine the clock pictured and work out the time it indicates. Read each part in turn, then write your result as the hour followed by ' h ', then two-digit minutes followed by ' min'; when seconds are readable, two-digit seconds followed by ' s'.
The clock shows 6 h 57 min
